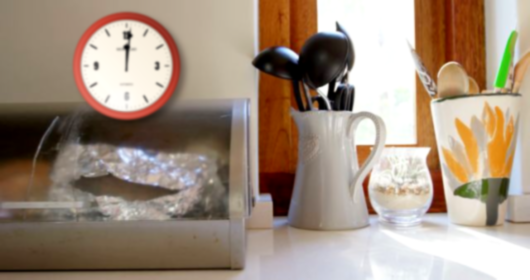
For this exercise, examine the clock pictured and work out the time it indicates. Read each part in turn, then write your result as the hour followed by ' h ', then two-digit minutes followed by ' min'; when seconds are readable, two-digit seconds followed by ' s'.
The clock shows 12 h 01 min
